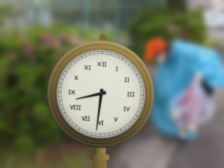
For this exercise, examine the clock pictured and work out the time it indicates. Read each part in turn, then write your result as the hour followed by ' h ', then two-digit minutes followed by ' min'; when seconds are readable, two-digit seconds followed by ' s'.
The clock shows 8 h 31 min
